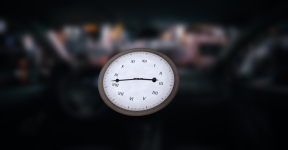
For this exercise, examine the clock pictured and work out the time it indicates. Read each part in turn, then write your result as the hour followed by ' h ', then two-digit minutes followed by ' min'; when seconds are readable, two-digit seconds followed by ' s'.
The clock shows 2 h 42 min
